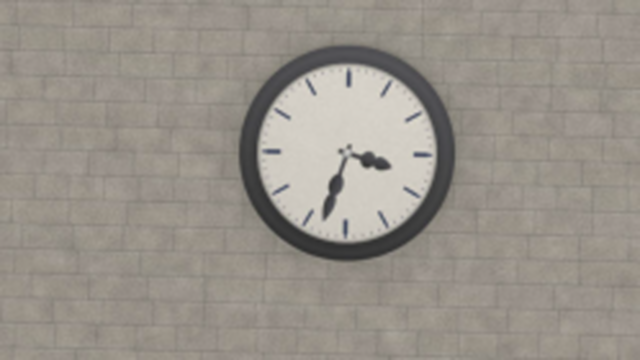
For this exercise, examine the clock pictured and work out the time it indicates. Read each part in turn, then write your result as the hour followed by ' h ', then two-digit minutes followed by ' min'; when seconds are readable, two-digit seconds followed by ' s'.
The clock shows 3 h 33 min
